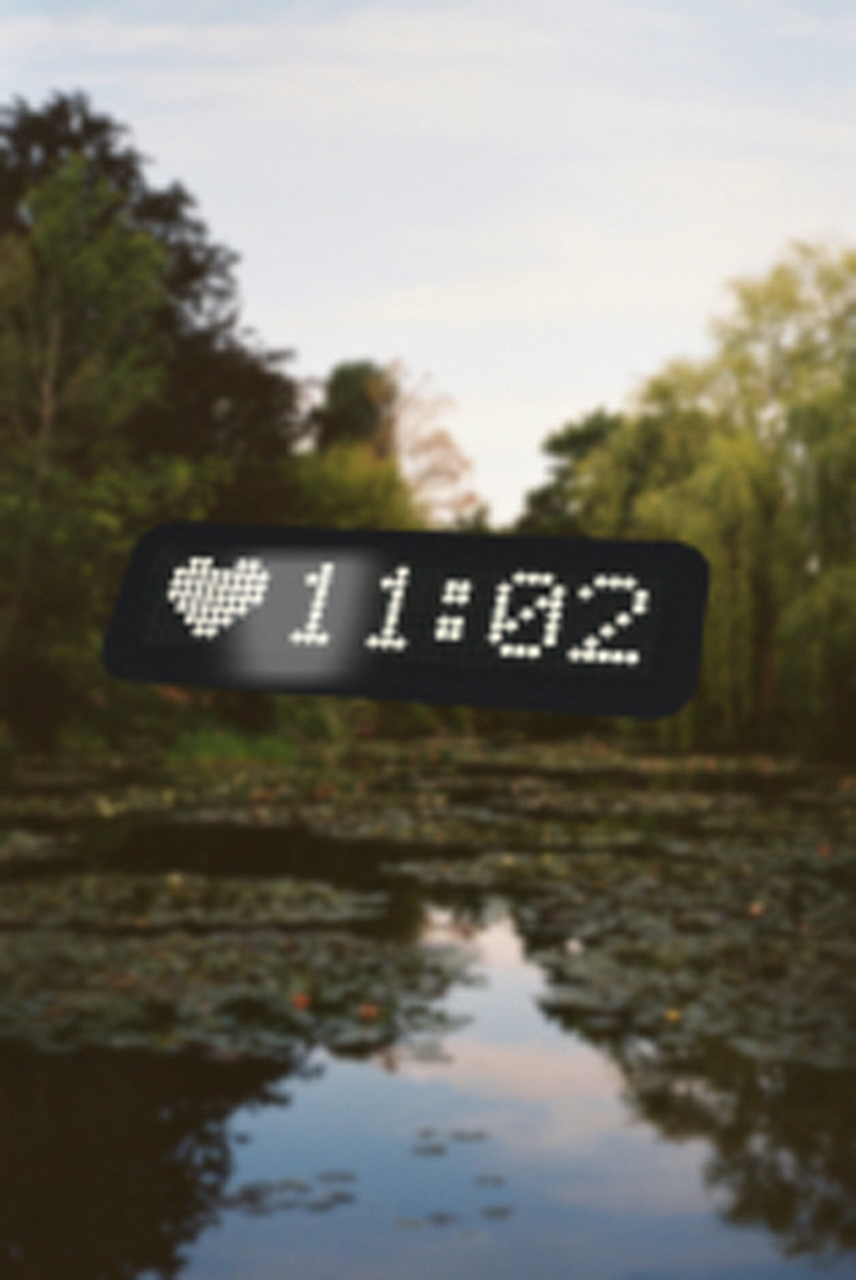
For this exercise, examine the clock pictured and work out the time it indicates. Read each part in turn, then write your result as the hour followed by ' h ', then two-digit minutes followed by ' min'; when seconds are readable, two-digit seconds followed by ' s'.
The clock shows 11 h 02 min
